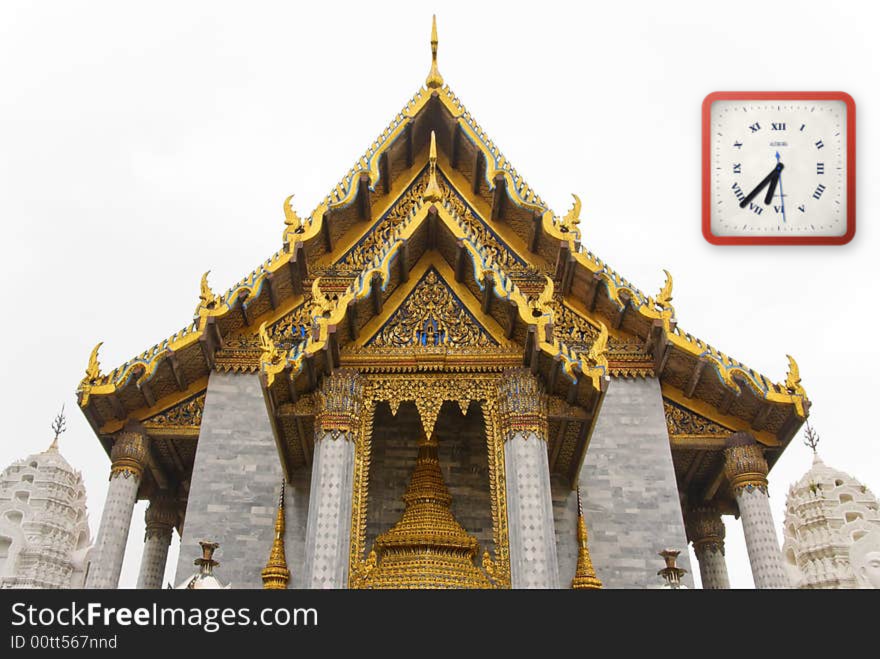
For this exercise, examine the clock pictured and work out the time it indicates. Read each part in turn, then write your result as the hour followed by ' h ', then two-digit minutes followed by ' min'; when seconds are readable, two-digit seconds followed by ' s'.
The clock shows 6 h 37 min 29 s
